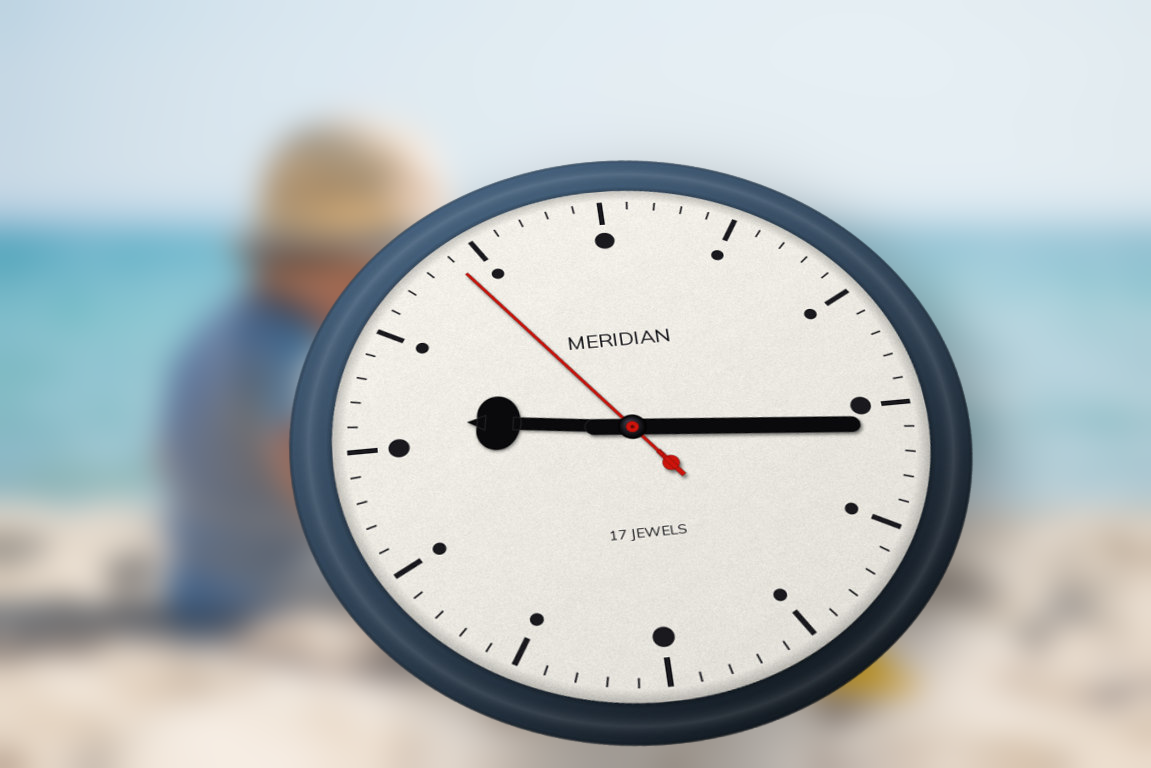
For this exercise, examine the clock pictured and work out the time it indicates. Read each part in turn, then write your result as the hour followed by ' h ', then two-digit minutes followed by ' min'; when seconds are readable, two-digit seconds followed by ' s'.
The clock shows 9 h 15 min 54 s
